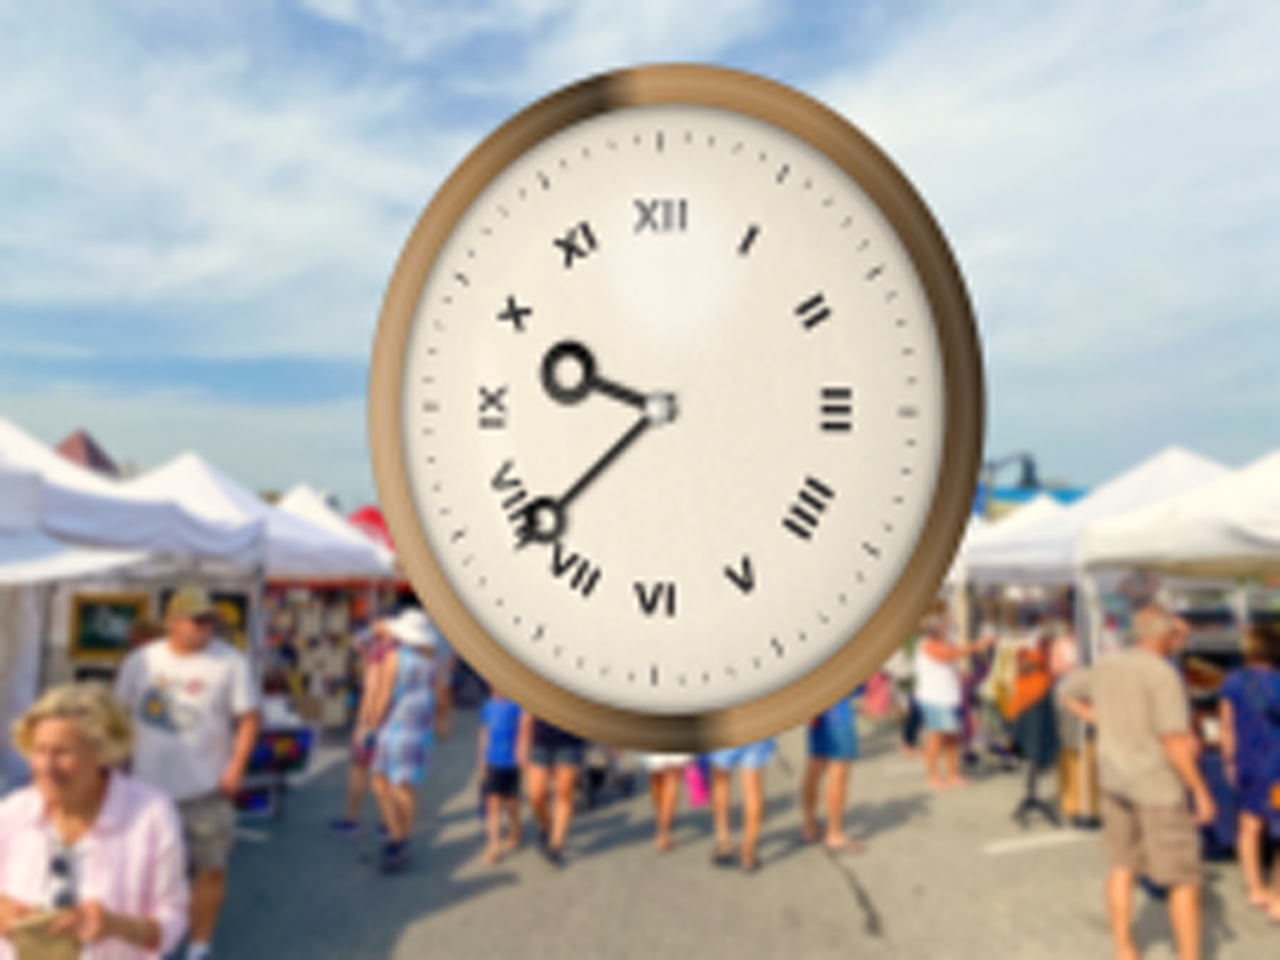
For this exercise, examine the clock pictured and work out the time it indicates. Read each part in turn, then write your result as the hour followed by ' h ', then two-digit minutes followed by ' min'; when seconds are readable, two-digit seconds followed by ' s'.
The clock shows 9 h 38 min
